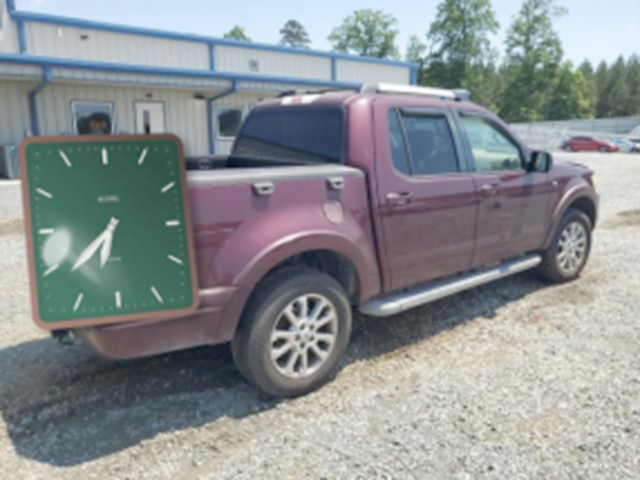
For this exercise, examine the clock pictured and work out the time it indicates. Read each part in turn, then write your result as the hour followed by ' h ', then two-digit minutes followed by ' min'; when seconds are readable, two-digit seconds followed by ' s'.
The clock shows 6 h 38 min
